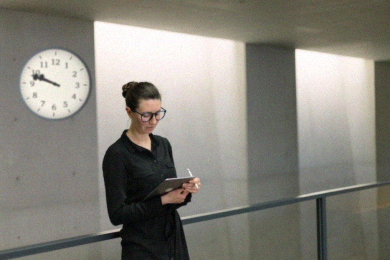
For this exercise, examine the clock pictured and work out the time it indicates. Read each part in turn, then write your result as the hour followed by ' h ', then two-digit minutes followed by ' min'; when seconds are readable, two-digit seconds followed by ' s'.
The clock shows 9 h 48 min
